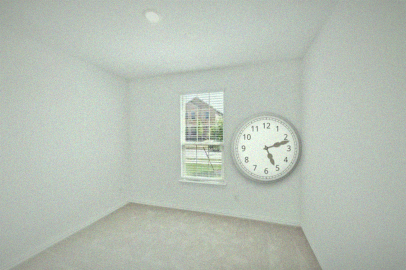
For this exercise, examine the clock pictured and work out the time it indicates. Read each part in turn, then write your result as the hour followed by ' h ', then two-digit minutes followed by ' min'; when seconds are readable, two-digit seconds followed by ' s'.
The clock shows 5 h 12 min
